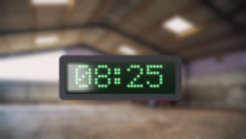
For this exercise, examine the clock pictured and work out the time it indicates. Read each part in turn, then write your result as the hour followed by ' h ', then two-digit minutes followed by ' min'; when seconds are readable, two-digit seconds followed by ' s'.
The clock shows 8 h 25 min
